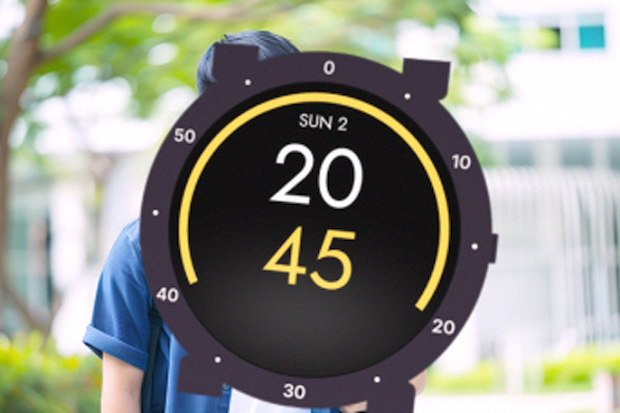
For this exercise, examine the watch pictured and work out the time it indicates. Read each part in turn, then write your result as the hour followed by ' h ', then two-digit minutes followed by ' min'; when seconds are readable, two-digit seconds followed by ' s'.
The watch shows 20 h 45 min
